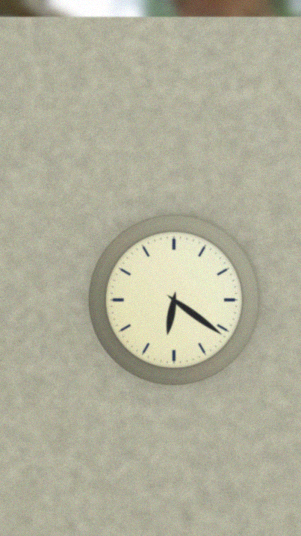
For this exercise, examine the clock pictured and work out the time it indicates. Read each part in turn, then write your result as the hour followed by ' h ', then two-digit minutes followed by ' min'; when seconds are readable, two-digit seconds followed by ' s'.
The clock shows 6 h 21 min
